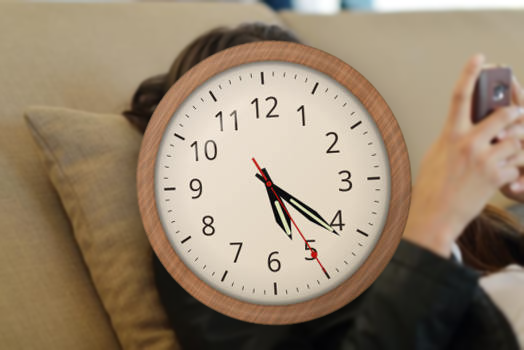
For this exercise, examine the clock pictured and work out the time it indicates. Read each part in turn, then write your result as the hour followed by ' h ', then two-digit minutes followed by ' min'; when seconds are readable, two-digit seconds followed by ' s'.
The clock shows 5 h 21 min 25 s
